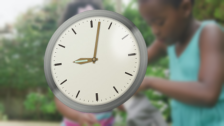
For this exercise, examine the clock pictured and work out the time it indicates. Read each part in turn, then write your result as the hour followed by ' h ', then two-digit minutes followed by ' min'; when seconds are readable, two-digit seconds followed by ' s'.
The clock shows 9 h 02 min
